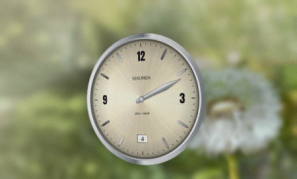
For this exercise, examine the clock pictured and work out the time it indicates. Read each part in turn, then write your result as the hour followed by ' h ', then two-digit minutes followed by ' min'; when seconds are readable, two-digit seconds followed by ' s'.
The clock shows 2 h 11 min
